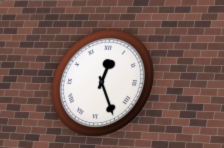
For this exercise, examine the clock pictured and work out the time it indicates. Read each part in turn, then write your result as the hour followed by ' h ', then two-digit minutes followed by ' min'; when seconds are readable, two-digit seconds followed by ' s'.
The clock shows 12 h 25 min
